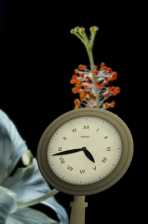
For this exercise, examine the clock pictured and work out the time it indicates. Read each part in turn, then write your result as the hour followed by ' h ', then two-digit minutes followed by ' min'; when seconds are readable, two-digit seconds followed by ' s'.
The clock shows 4 h 43 min
